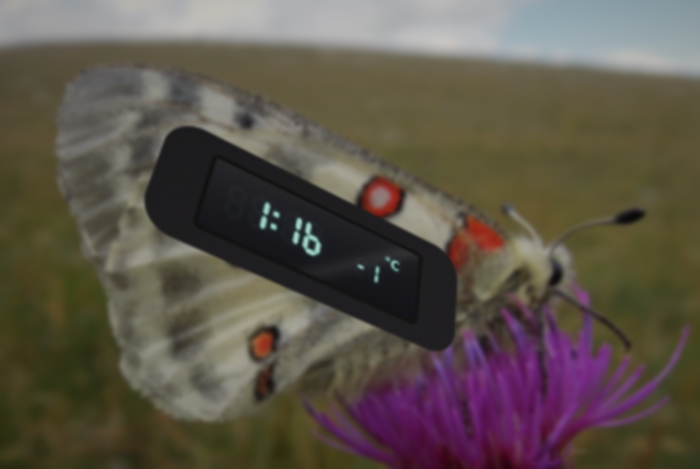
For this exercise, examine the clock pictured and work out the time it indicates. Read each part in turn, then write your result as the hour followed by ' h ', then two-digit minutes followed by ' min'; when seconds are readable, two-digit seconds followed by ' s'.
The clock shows 1 h 16 min
